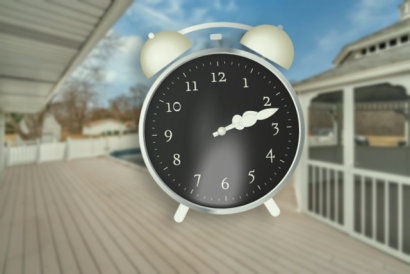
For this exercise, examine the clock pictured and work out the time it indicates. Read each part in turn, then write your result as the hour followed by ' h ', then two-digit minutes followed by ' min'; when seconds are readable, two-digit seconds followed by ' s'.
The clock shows 2 h 12 min
